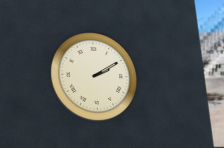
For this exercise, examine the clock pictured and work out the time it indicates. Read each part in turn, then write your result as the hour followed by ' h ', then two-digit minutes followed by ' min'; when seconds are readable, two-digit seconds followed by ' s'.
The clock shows 2 h 10 min
